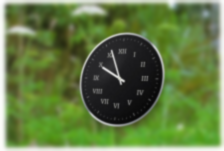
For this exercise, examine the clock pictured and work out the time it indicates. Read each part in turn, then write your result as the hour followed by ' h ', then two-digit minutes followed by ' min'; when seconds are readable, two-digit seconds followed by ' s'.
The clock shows 9 h 56 min
